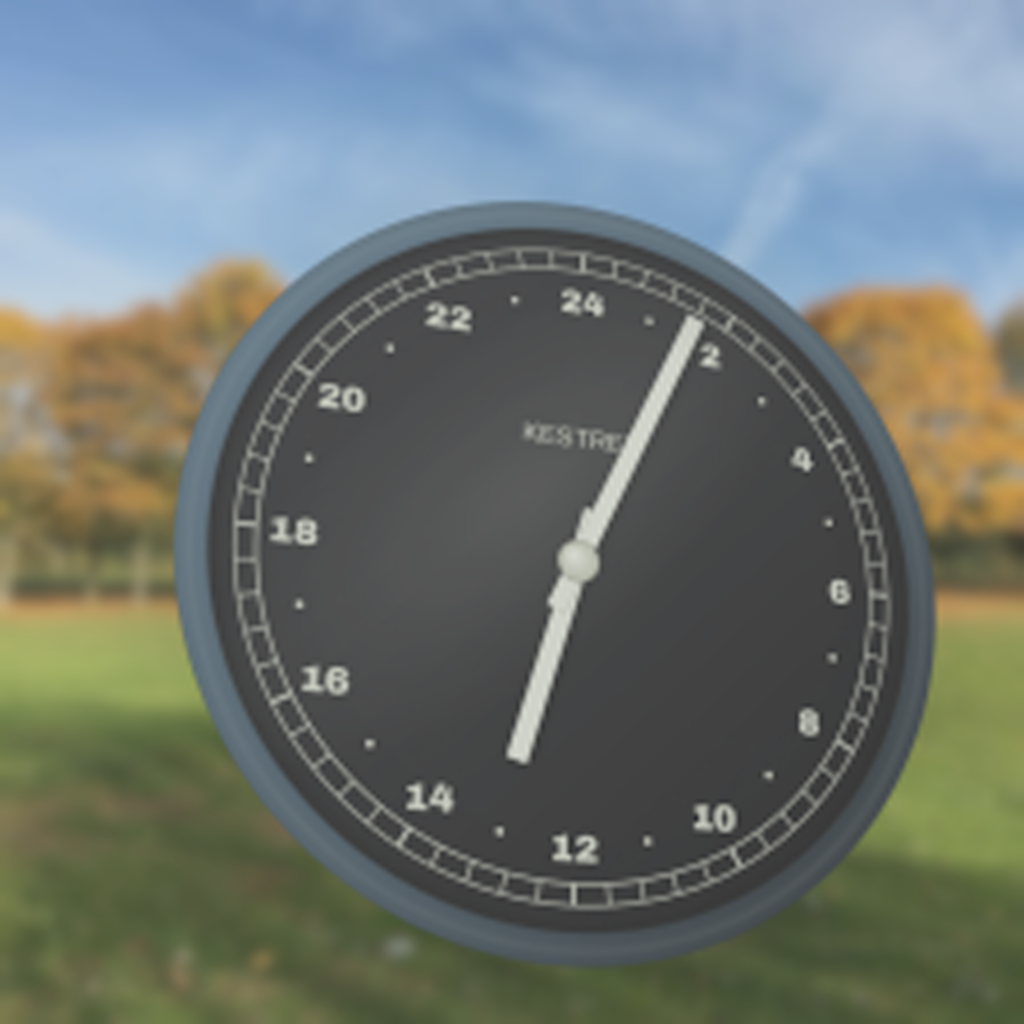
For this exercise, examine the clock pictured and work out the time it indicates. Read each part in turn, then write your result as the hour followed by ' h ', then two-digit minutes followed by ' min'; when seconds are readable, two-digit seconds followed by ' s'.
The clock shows 13 h 04 min
